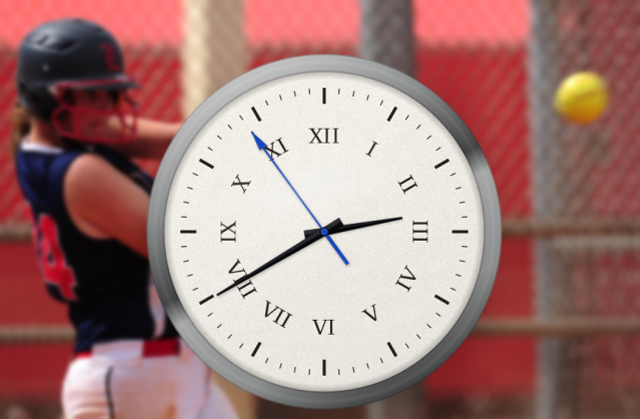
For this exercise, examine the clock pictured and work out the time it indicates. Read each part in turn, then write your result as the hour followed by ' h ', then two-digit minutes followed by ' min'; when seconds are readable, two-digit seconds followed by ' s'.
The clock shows 2 h 39 min 54 s
